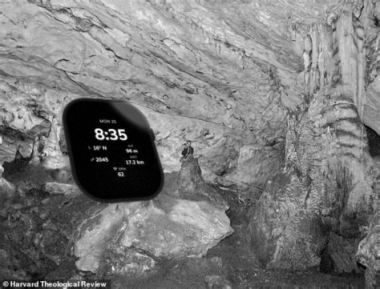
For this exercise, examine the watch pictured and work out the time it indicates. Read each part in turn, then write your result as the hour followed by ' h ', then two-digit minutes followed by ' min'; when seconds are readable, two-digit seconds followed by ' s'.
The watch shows 8 h 35 min
